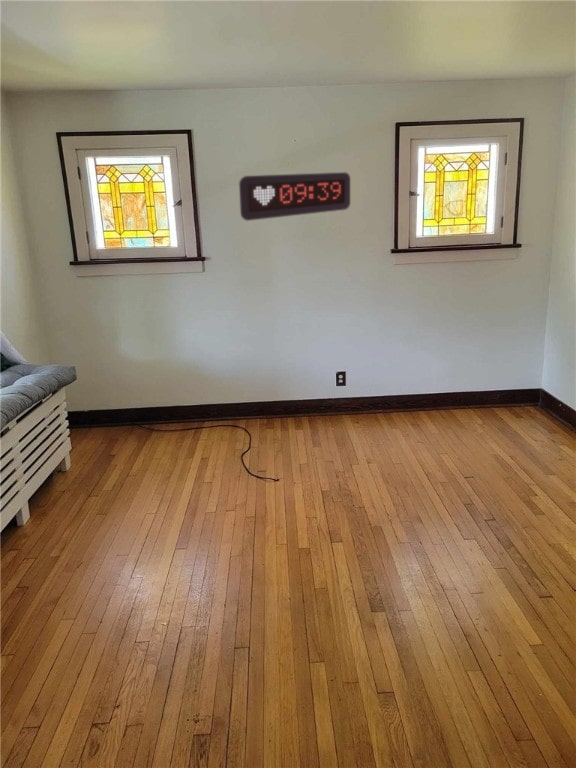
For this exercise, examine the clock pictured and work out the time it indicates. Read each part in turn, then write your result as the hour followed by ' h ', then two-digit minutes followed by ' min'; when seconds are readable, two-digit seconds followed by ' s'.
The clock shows 9 h 39 min
